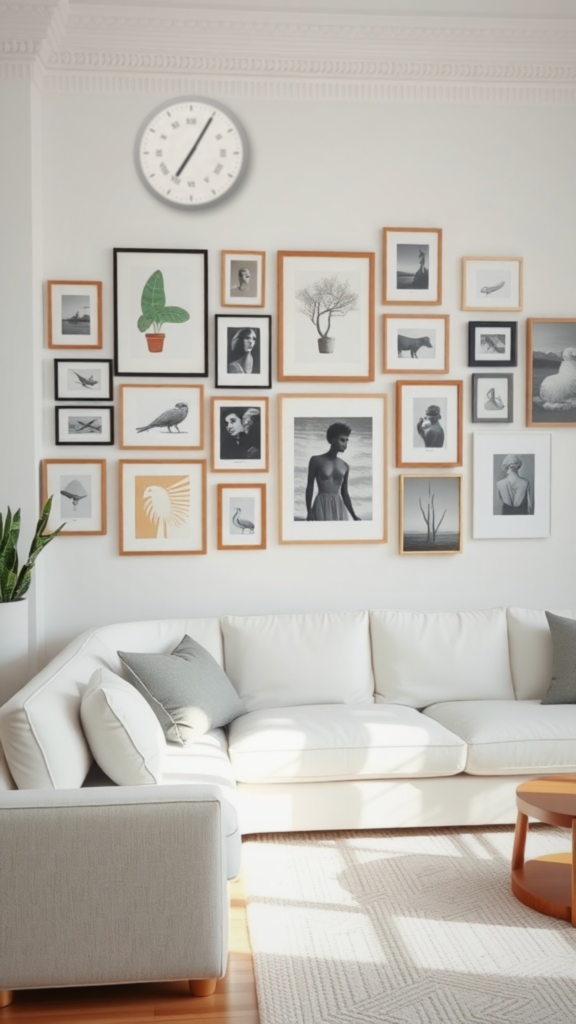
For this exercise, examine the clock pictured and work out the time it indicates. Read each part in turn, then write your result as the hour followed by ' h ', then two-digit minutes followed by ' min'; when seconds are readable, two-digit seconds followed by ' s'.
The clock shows 7 h 05 min
